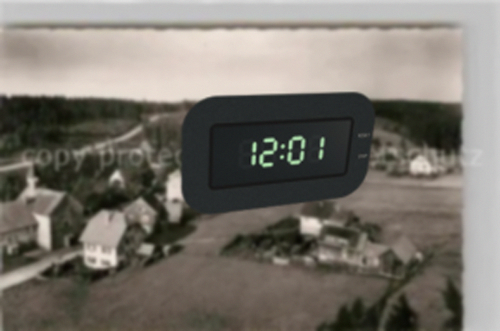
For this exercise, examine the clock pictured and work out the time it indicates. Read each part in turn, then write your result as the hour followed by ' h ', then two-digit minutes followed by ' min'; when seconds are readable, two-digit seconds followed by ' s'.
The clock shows 12 h 01 min
